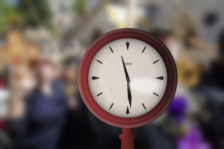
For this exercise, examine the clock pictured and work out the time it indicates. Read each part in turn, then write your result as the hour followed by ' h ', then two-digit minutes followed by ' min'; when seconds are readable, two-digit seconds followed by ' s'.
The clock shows 11 h 29 min
